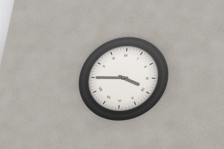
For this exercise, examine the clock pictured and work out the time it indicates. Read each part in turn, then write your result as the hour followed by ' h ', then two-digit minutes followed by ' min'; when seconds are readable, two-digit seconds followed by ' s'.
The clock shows 3 h 45 min
